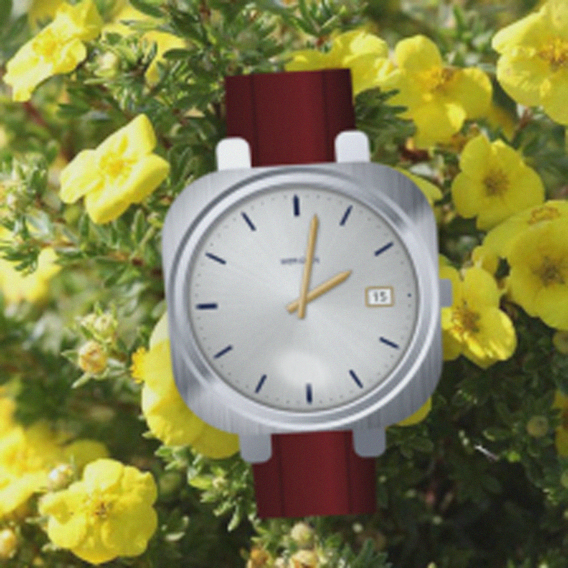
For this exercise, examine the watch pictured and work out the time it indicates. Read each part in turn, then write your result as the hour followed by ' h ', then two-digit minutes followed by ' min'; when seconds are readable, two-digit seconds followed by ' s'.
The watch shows 2 h 02 min
